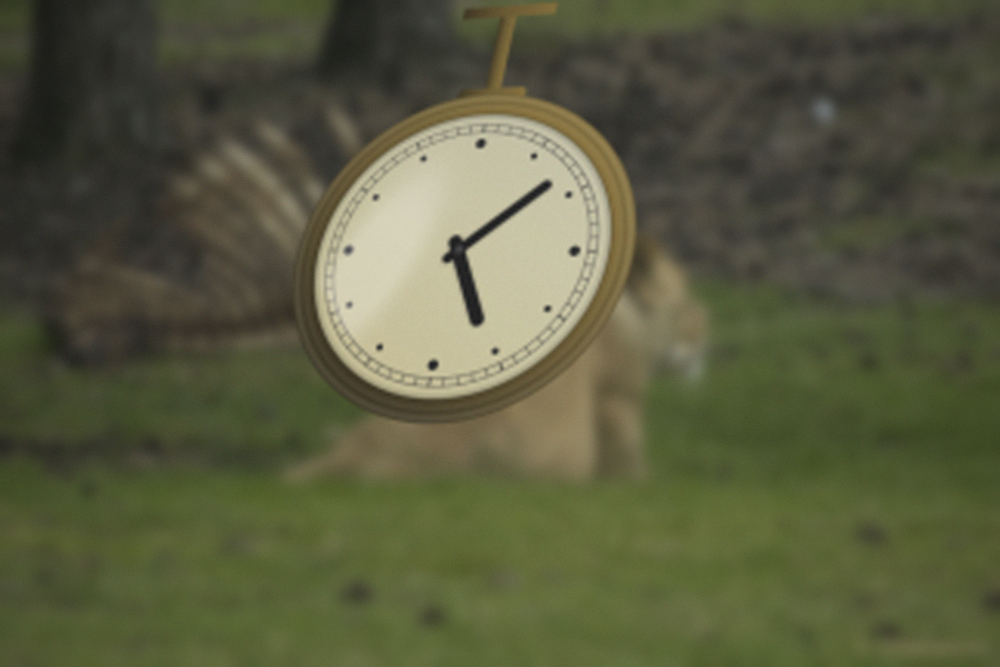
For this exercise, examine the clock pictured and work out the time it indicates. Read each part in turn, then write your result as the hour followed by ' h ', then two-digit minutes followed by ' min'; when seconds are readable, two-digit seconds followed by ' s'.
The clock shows 5 h 08 min
